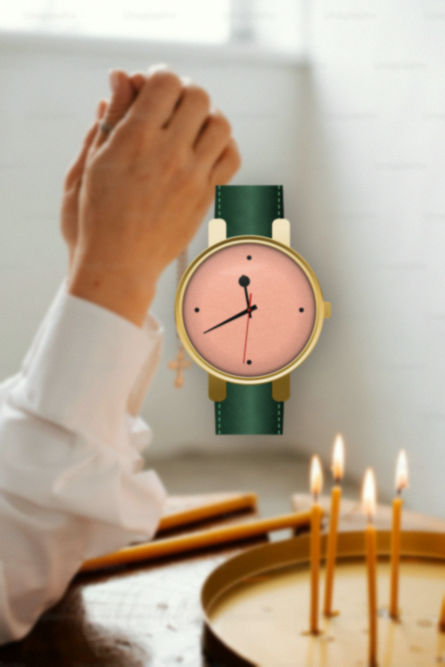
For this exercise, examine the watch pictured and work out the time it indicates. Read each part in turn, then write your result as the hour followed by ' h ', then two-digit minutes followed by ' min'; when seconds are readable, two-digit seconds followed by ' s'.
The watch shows 11 h 40 min 31 s
